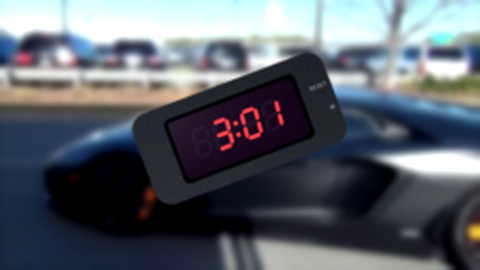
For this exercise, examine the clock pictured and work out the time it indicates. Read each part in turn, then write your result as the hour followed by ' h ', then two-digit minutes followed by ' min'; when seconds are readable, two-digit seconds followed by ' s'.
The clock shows 3 h 01 min
